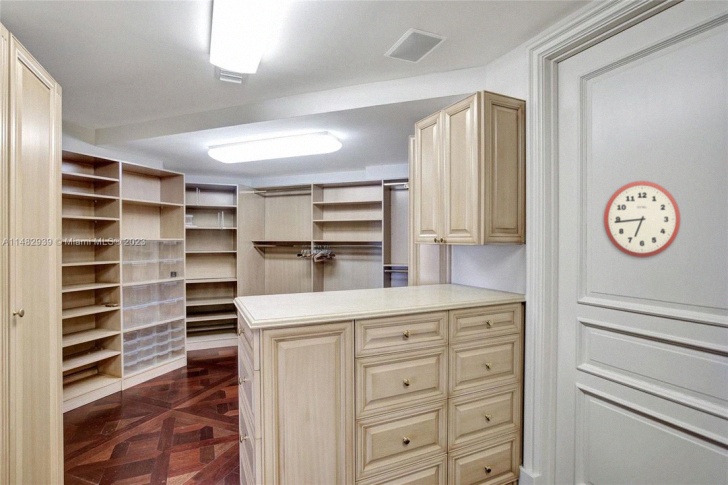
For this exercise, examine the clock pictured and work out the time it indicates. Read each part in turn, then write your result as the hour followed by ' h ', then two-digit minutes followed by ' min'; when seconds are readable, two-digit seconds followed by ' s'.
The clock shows 6 h 44 min
